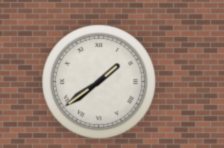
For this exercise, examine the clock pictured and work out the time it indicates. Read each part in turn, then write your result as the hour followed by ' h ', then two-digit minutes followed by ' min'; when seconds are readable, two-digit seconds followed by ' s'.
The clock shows 1 h 39 min
